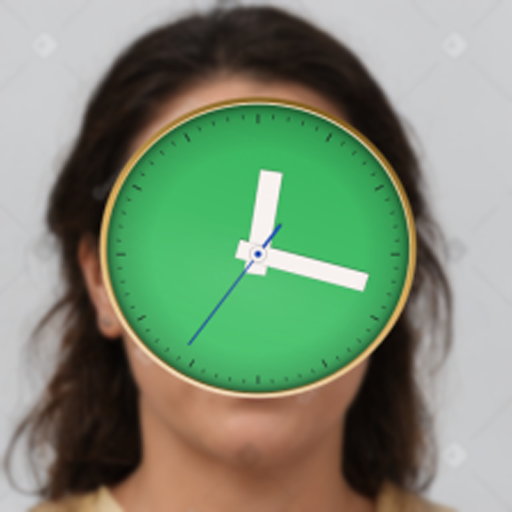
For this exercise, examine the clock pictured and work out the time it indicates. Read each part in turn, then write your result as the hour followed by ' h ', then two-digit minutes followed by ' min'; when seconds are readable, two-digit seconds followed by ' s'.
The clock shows 12 h 17 min 36 s
